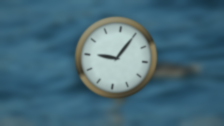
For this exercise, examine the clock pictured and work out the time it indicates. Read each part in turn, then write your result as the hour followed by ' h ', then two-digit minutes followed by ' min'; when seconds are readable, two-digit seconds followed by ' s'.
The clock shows 9 h 05 min
